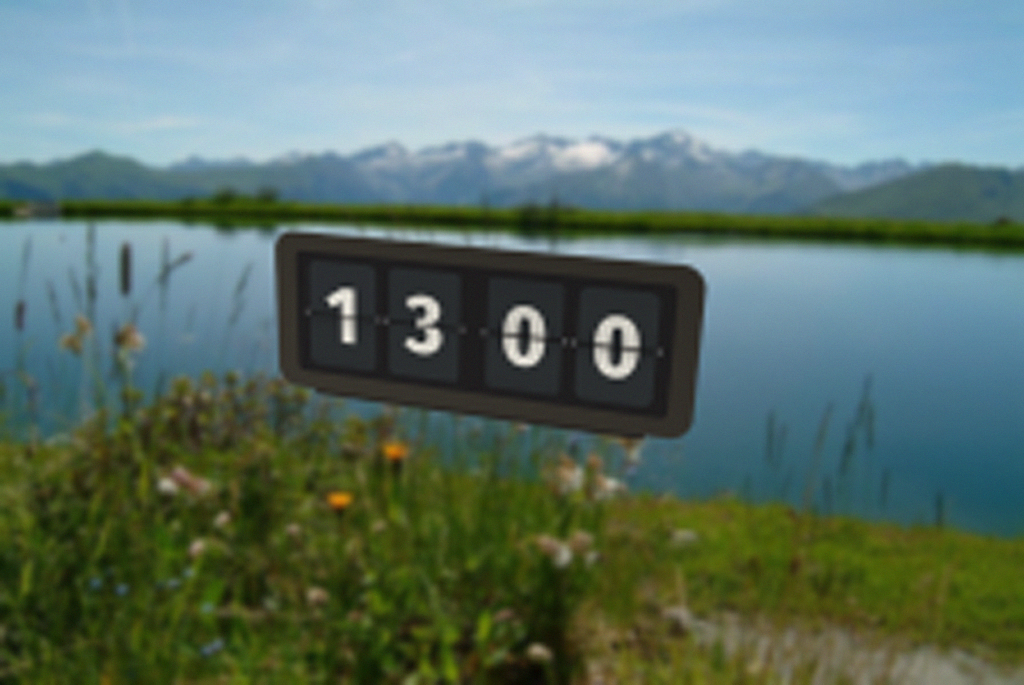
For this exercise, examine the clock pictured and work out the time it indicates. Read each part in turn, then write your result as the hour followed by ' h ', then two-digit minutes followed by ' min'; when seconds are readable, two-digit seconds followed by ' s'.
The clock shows 13 h 00 min
